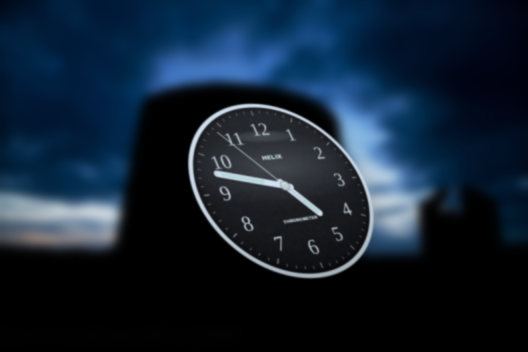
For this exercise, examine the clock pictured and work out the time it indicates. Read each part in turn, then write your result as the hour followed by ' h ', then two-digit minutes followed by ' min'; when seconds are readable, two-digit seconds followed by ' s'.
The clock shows 4 h 47 min 54 s
